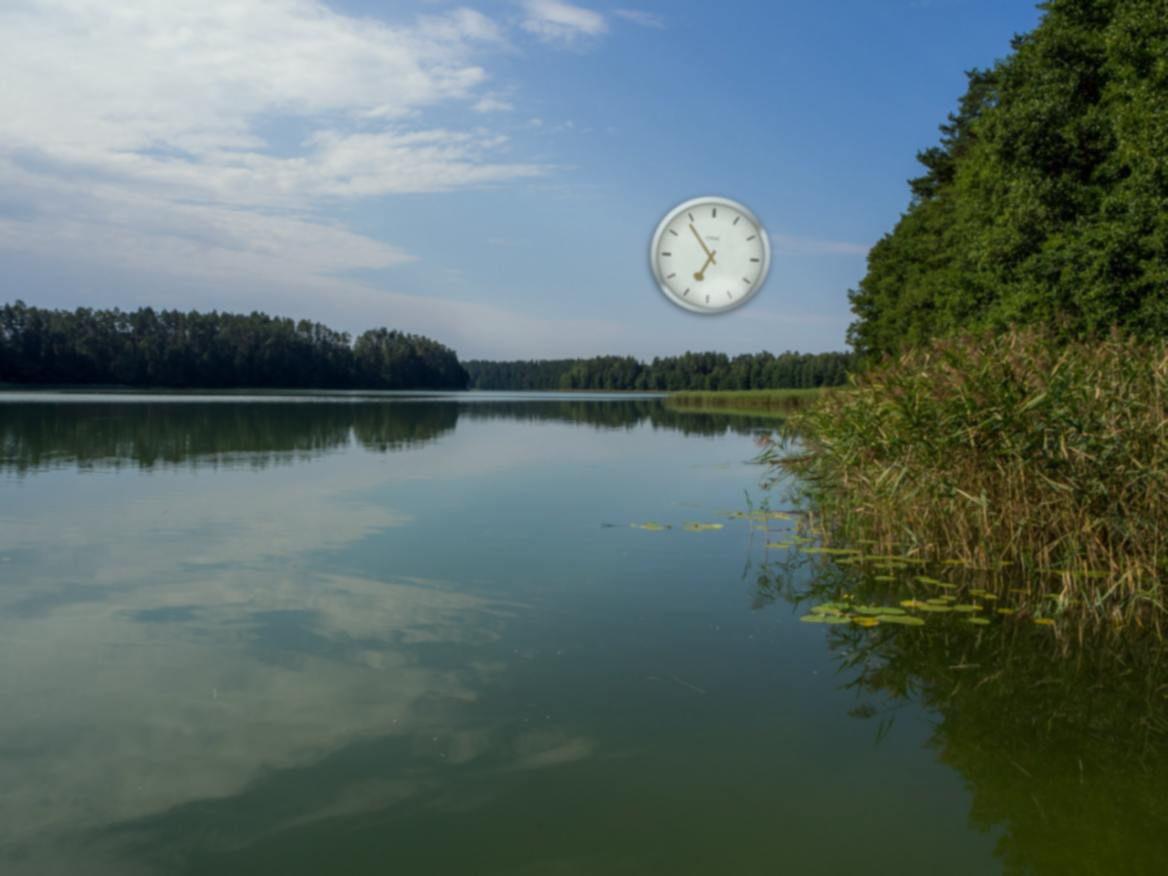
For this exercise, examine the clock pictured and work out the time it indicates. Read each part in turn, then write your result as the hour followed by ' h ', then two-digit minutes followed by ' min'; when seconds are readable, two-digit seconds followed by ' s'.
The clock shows 6 h 54 min
